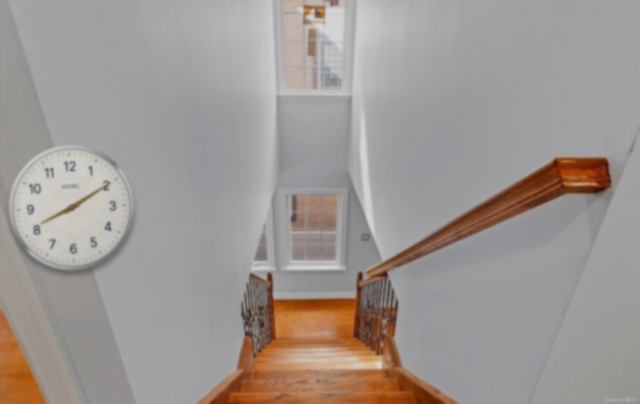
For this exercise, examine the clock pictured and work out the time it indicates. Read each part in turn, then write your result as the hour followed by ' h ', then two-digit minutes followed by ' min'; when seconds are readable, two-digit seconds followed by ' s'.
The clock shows 8 h 10 min
